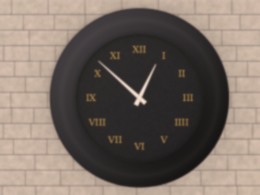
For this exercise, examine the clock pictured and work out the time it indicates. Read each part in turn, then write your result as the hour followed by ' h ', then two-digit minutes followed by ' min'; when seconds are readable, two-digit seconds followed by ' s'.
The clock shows 12 h 52 min
